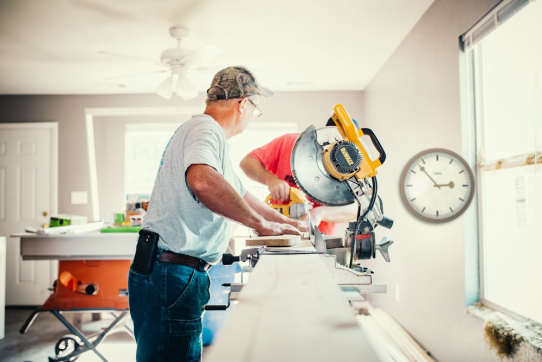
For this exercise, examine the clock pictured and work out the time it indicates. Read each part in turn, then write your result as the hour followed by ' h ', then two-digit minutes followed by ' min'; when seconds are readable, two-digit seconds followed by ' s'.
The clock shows 2 h 53 min
